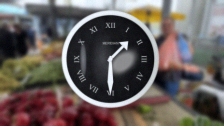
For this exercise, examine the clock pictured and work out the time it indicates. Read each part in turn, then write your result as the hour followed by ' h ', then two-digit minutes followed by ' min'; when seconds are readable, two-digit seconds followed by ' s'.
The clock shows 1 h 30 min
